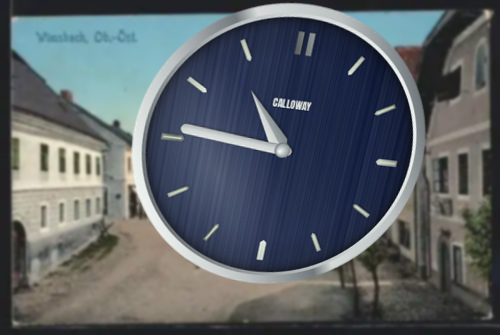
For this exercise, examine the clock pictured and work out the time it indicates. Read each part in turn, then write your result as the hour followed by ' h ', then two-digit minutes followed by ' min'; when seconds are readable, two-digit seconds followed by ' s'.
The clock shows 10 h 46 min
